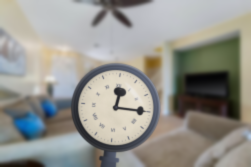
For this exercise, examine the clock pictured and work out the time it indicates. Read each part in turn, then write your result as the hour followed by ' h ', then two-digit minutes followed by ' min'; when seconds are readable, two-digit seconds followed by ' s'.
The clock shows 12 h 15 min
